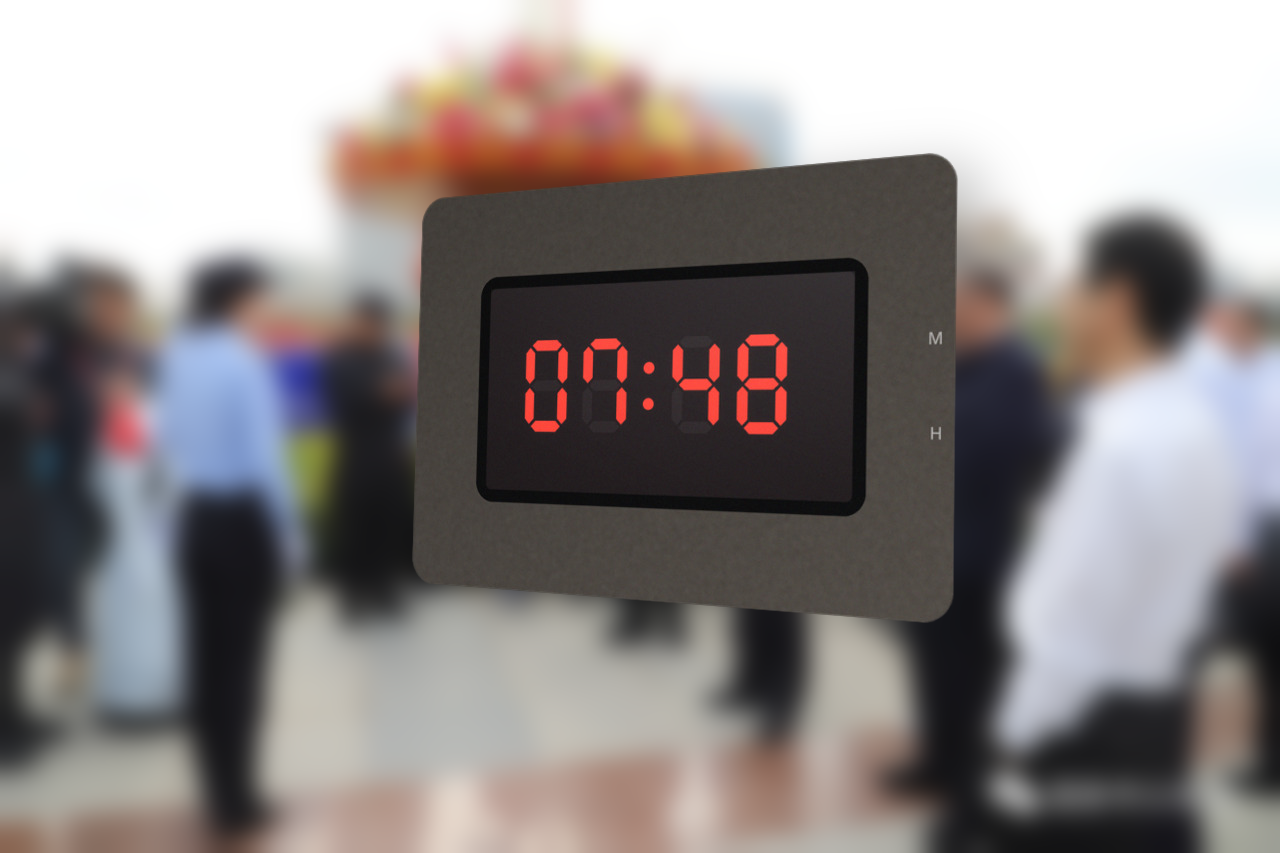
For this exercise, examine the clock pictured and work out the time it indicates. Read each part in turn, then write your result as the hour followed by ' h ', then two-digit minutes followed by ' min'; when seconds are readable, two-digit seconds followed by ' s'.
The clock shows 7 h 48 min
